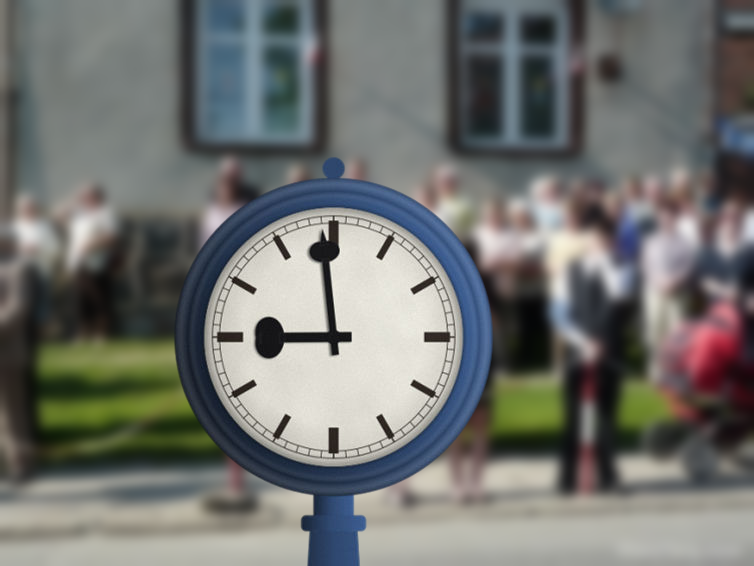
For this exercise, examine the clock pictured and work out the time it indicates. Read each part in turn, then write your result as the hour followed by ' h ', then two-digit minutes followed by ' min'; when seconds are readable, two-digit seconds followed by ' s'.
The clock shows 8 h 59 min
